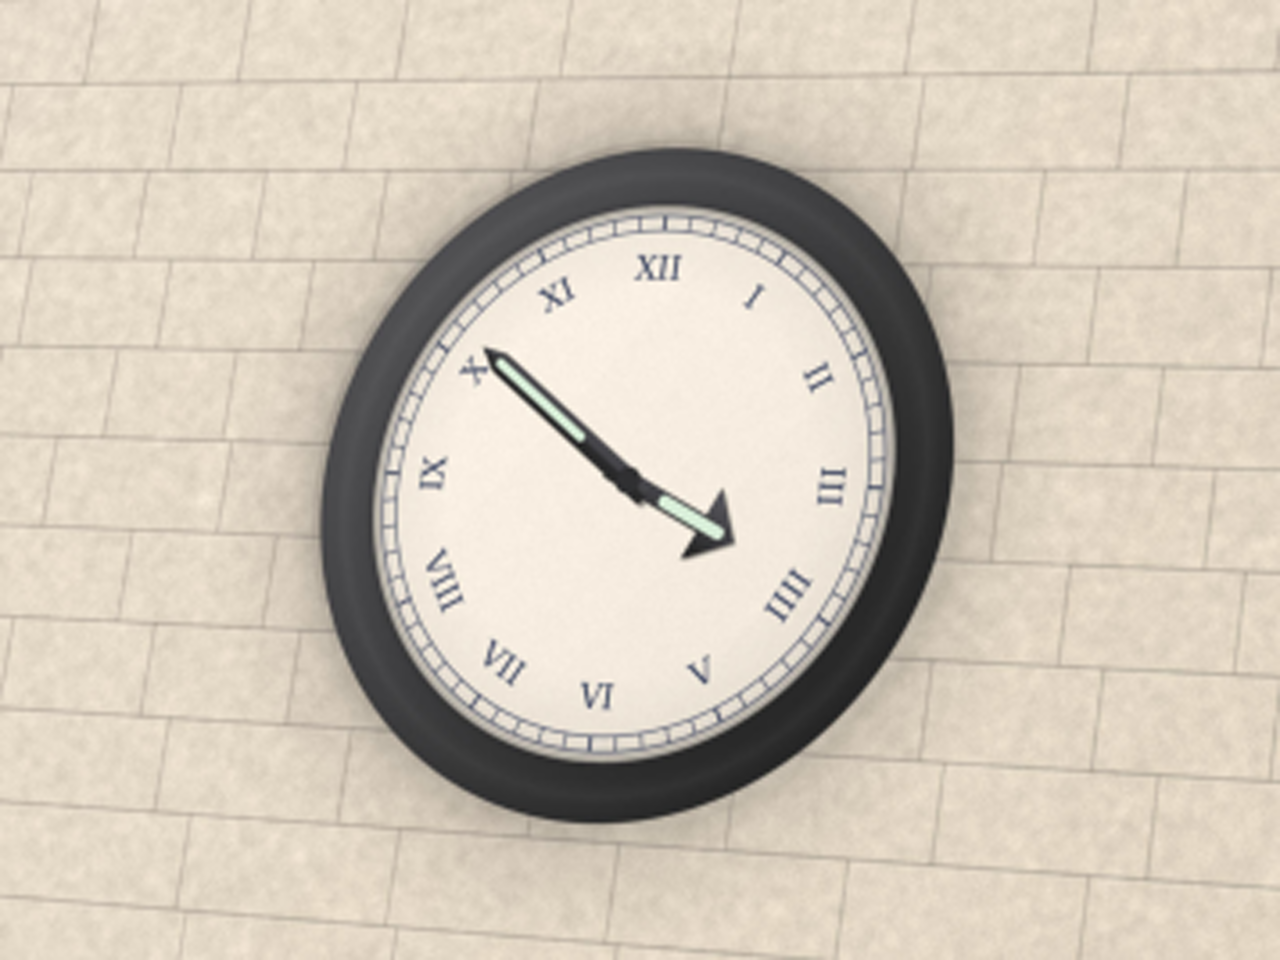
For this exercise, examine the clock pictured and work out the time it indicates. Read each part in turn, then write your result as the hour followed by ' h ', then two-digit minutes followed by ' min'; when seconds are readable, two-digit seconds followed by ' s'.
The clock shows 3 h 51 min
